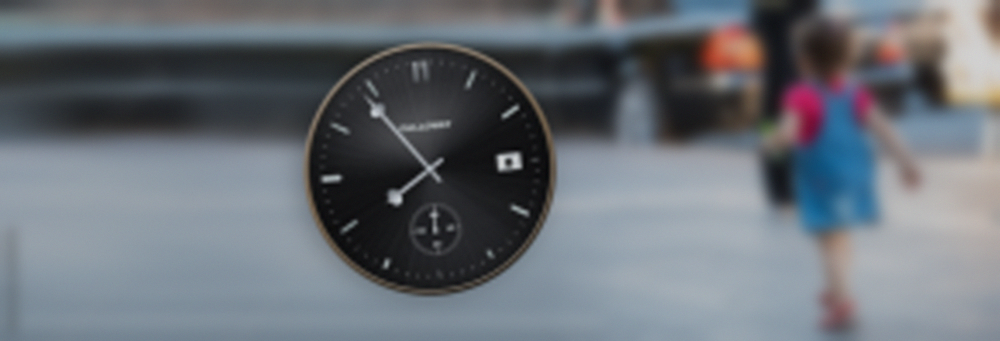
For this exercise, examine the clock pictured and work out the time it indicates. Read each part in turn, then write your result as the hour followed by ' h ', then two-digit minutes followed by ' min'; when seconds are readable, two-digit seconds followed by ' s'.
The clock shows 7 h 54 min
